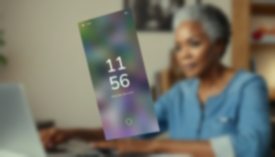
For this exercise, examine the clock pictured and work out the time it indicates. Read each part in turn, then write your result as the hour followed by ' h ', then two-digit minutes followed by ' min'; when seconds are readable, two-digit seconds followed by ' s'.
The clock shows 11 h 56 min
